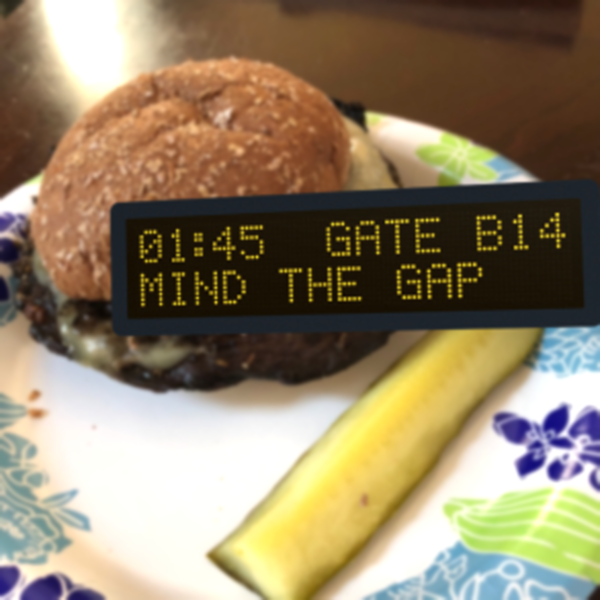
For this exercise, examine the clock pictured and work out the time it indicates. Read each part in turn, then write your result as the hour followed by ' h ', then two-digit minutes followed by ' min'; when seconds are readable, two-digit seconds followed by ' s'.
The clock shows 1 h 45 min
